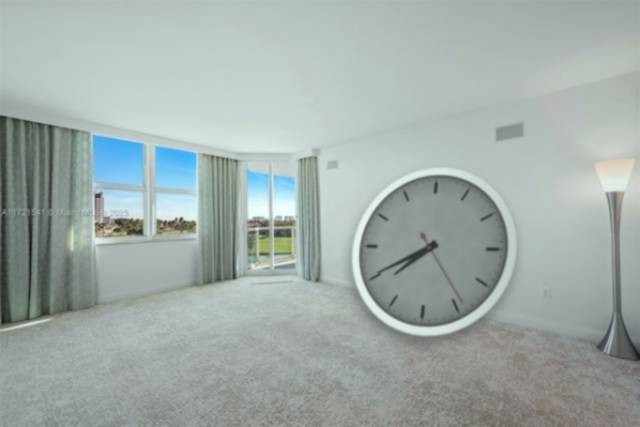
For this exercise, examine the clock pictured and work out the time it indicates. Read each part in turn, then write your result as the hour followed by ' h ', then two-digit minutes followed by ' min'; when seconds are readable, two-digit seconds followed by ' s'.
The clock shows 7 h 40 min 24 s
